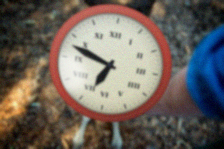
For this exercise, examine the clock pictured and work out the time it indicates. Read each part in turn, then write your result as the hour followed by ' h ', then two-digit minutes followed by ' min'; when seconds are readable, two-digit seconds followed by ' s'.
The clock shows 6 h 48 min
